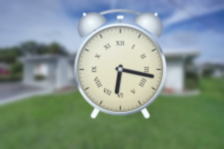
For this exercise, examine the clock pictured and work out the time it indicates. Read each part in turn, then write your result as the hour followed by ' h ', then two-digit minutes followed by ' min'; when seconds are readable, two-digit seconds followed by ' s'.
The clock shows 6 h 17 min
